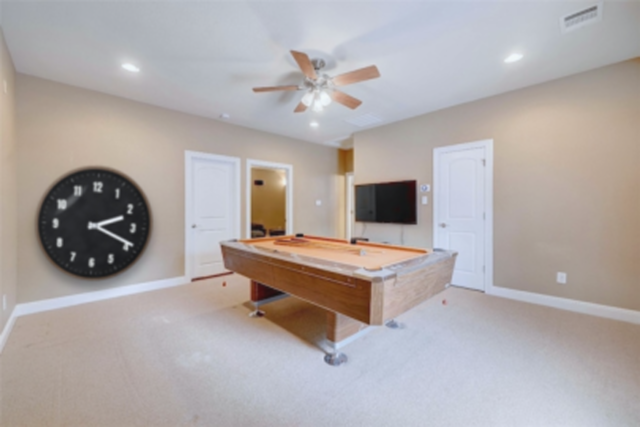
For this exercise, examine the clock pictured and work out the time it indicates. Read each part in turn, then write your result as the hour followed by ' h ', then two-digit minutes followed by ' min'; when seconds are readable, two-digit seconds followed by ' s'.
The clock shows 2 h 19 min
